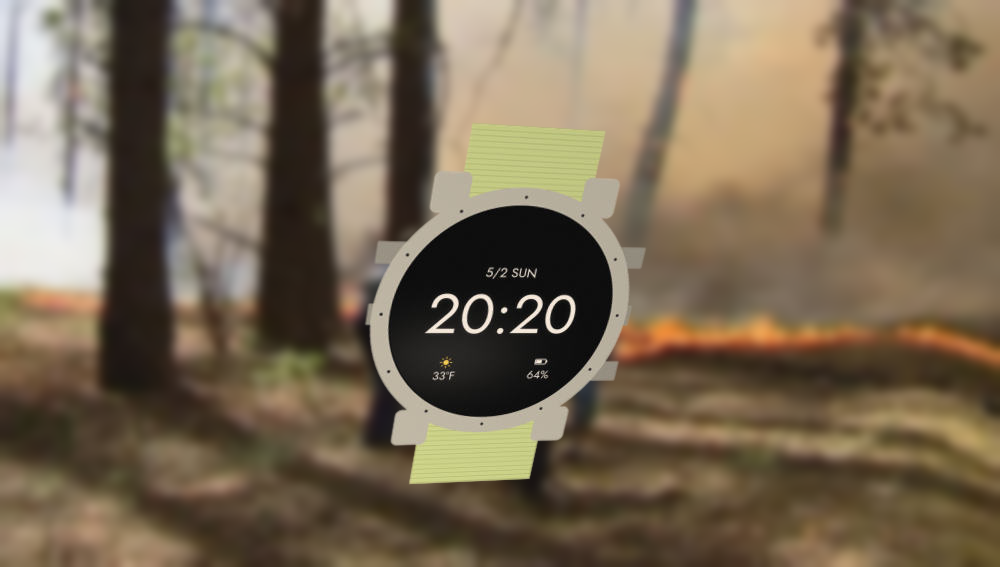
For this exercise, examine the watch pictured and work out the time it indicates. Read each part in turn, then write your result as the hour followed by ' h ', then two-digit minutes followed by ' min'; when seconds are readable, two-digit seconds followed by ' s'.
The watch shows 20 h 20 min
